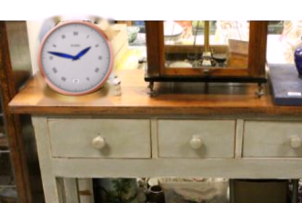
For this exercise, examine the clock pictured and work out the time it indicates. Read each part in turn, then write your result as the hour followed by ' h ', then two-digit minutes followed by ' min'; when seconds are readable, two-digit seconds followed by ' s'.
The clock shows 1 h 47 min
